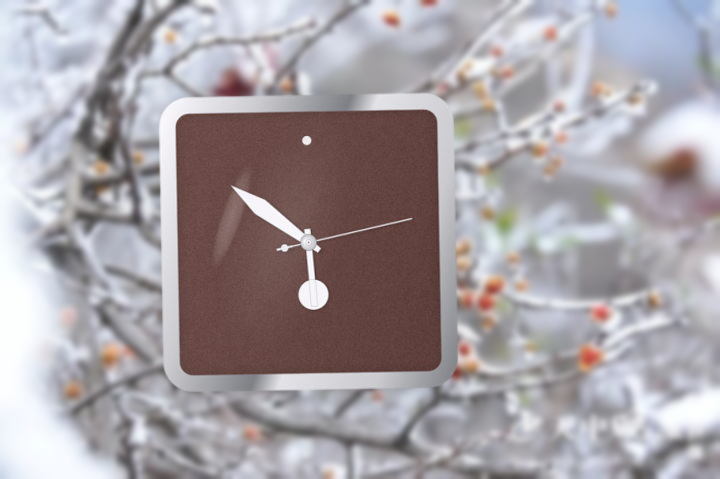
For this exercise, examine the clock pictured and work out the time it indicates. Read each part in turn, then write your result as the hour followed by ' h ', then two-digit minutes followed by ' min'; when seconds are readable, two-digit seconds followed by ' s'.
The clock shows 5 h 51 min 13 s
